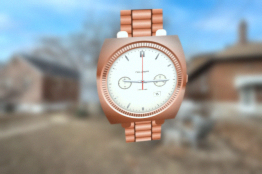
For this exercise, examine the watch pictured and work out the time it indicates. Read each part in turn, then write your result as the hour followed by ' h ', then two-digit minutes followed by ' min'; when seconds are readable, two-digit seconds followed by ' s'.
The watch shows 9 h 15 min
